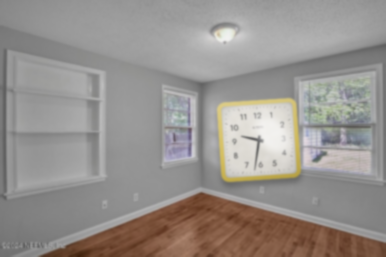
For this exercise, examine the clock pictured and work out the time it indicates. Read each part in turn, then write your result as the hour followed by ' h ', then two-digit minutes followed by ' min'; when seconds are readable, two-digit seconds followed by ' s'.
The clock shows 9 h 32 min
